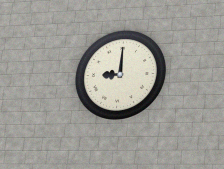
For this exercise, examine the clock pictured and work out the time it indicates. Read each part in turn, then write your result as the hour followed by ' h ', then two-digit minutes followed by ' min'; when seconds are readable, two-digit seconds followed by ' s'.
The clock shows 9 h 00 min
